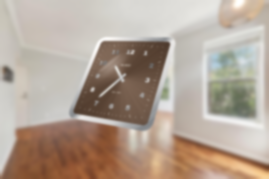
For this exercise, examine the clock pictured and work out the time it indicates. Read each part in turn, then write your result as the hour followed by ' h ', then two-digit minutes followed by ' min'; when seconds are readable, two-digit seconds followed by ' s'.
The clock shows 10 h 36 min
